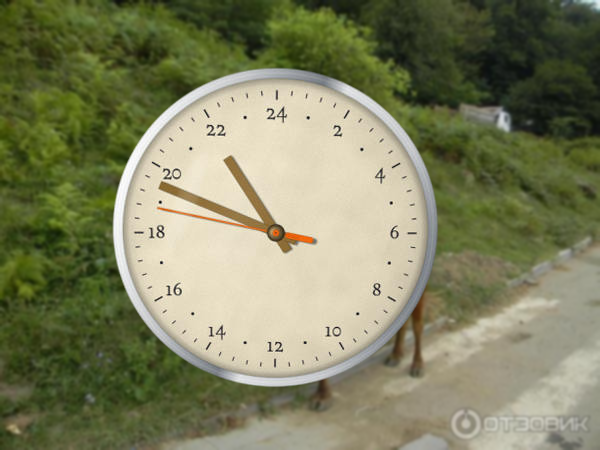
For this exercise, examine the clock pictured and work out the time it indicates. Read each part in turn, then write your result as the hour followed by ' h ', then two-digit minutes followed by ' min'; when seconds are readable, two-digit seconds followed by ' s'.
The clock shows 21 h 48 min 47 s
